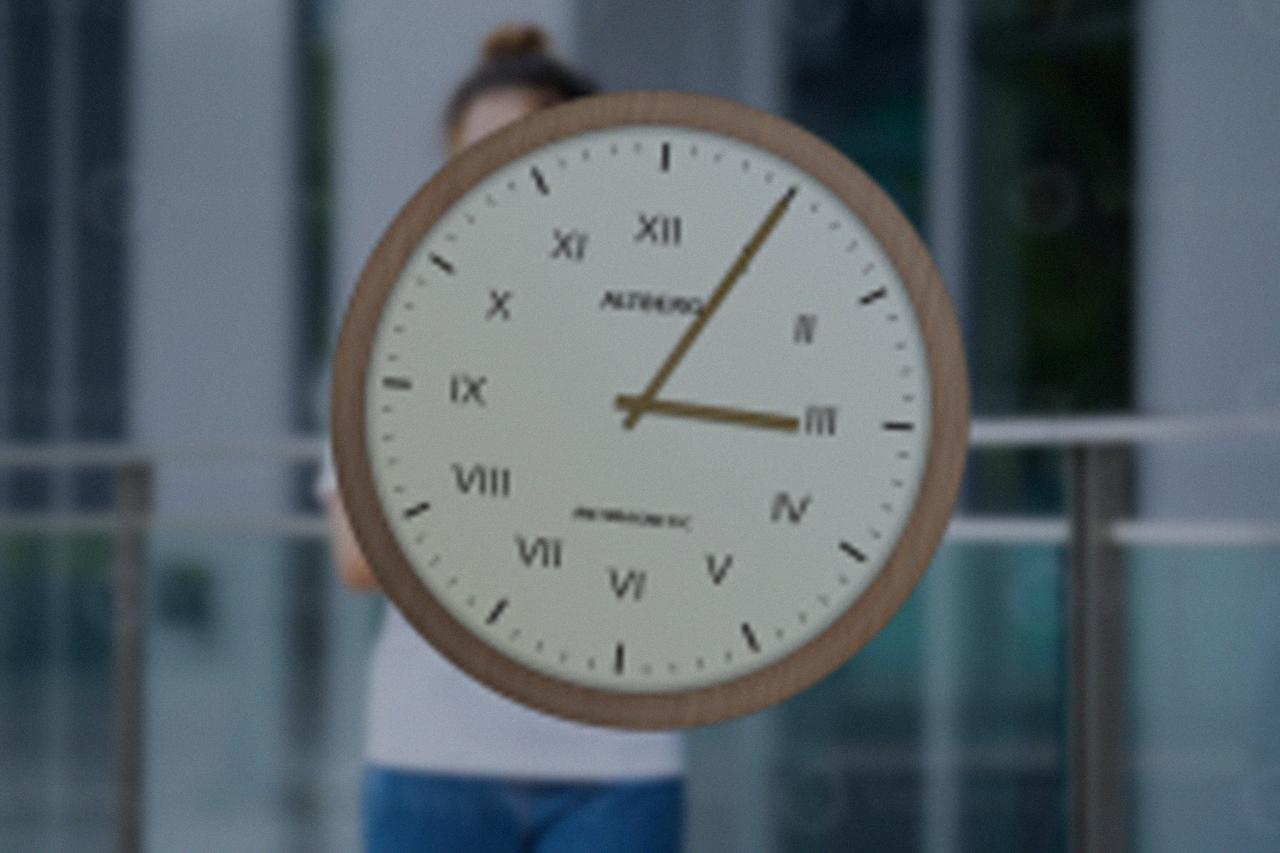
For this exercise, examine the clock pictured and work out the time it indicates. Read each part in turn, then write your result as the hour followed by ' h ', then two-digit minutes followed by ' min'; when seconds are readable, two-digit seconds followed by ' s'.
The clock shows 3 h 05 min
